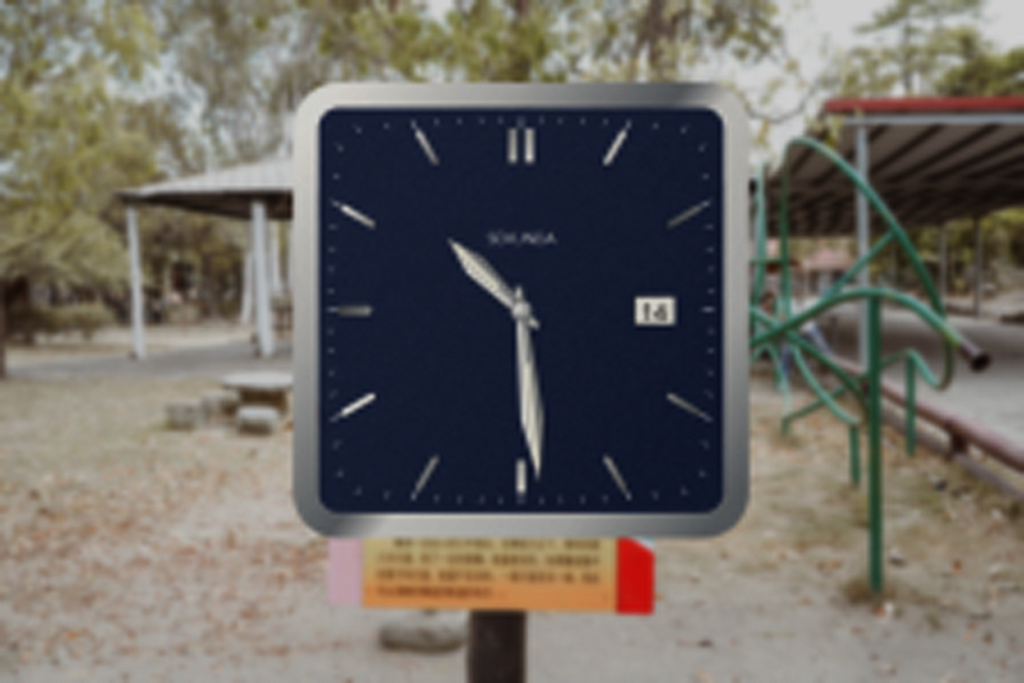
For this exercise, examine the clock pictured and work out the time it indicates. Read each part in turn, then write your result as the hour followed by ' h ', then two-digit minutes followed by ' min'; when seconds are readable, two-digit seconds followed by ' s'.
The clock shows 10 h 29 min
